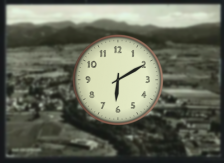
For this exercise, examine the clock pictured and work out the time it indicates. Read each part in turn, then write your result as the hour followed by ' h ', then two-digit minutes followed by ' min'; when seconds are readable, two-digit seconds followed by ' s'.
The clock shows 6 h 10 min
